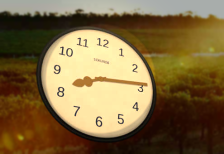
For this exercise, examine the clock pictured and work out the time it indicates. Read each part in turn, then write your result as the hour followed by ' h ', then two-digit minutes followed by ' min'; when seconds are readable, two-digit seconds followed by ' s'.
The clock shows 8 h 14 min
